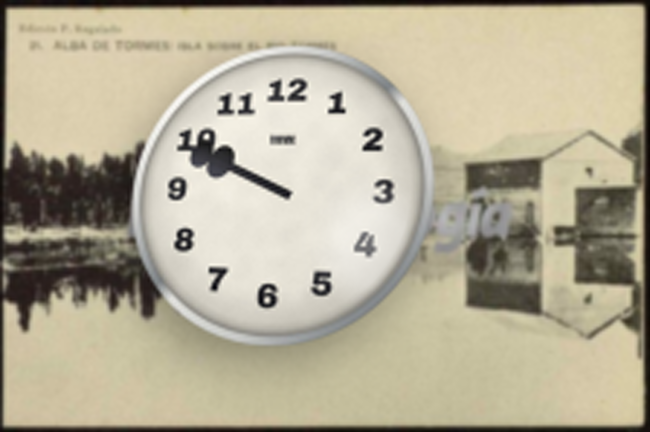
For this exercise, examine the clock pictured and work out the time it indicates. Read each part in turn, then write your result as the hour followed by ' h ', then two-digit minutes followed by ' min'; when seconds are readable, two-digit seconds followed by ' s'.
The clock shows 9 h 49 min
